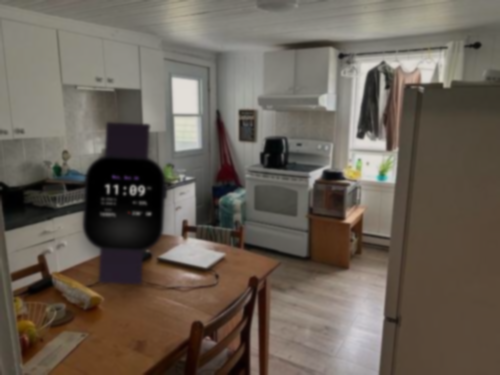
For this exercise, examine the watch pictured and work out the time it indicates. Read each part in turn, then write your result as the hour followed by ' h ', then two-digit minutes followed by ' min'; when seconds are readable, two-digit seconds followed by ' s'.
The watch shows 11 h 09 min
